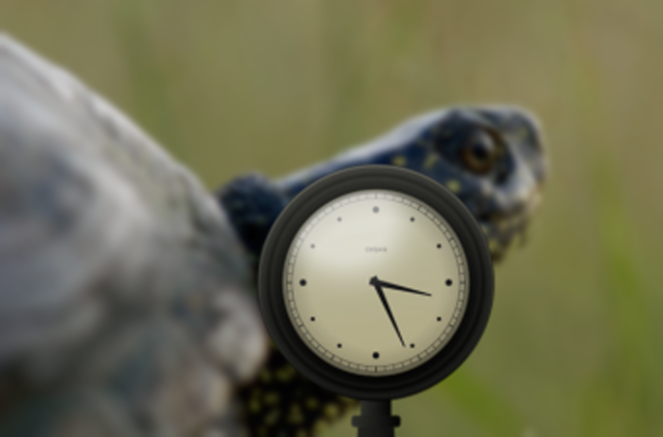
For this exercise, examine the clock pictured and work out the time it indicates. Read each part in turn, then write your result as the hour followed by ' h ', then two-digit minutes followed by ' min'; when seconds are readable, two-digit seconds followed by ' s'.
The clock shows 3 h 26 min
